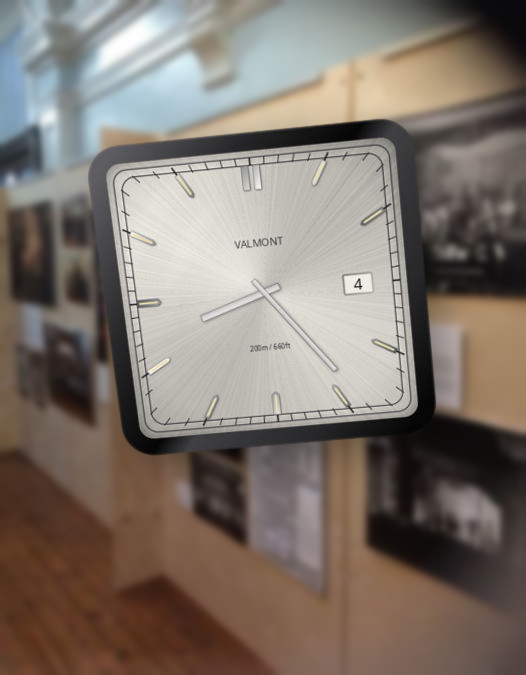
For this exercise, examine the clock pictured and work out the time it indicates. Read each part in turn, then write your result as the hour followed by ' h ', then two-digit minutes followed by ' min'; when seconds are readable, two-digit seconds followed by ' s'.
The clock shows 8 h 24 min
